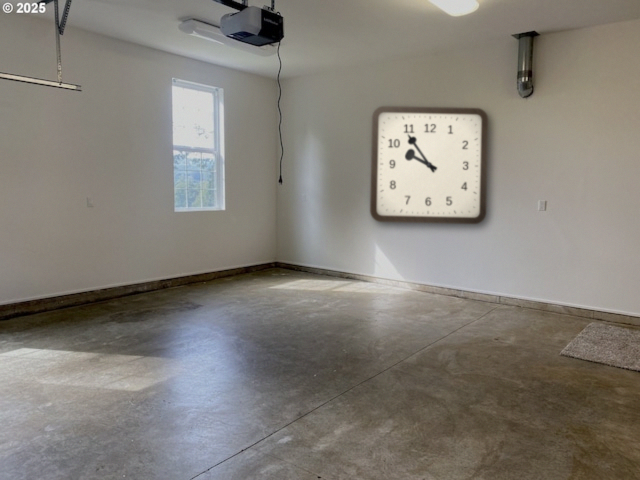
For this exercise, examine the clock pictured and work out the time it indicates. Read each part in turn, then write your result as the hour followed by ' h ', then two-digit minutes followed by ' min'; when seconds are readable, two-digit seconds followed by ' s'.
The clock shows 9 h 54 min
